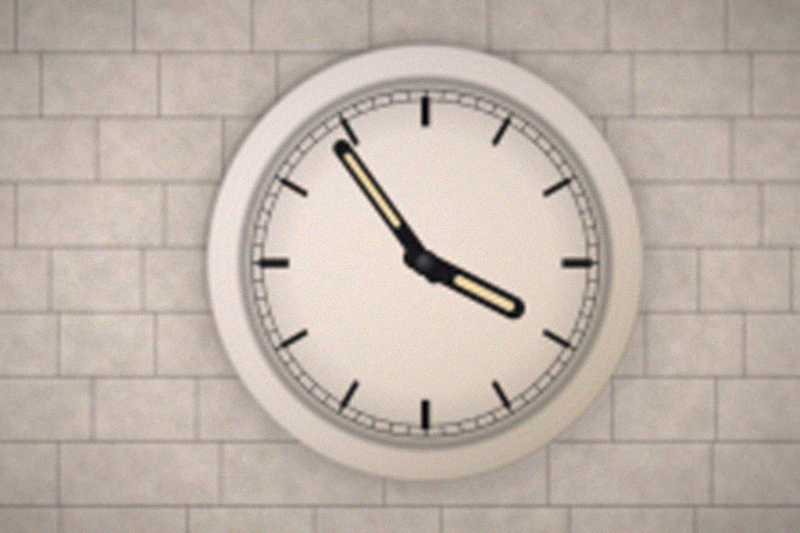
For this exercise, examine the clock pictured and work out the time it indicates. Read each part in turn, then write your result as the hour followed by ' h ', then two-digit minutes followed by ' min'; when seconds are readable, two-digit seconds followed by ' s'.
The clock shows 3 h 54 min
